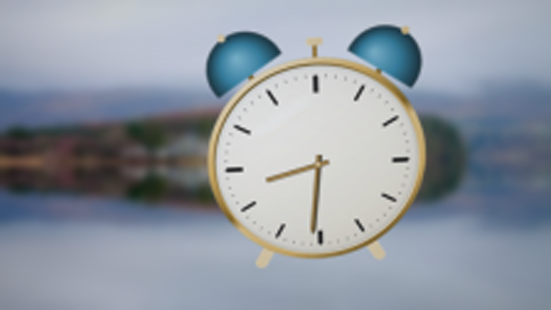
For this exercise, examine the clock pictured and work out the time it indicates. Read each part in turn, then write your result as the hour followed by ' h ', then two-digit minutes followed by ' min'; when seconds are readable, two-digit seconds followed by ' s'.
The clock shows 8 h 31 min
